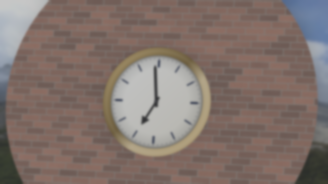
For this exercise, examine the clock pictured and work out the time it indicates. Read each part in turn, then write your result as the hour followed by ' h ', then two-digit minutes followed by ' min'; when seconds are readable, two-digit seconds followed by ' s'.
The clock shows 6 h 59 min
